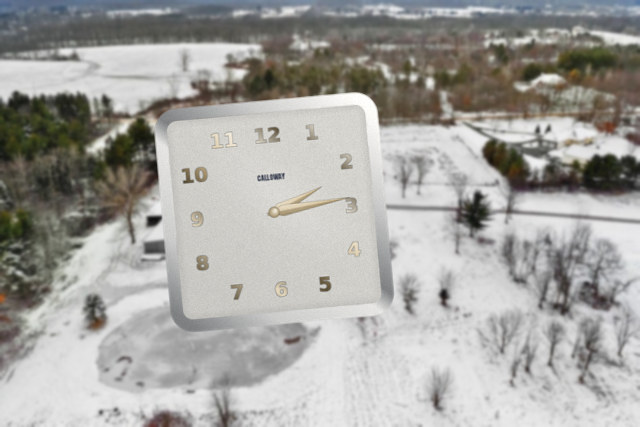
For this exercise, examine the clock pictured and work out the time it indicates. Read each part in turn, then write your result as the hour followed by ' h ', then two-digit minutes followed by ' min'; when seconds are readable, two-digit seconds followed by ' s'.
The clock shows 2 h 14 min
